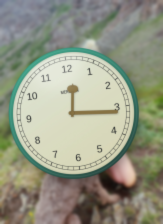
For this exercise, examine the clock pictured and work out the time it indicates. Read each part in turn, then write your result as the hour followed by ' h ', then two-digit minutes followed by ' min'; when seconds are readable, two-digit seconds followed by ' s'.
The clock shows 12 h 16 min
